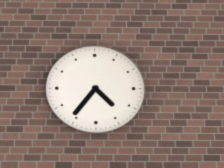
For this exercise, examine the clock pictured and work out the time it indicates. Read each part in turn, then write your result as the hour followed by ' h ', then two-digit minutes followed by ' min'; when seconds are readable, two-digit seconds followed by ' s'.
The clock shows 4 h 36 min
